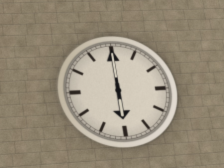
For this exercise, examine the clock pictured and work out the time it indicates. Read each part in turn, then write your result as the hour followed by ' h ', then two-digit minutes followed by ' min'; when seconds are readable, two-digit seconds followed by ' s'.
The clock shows 6 h 00 min
